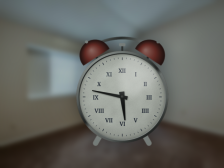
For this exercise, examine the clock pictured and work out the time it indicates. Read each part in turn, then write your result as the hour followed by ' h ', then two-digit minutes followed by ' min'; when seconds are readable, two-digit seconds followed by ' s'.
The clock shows 5 h 47 min
